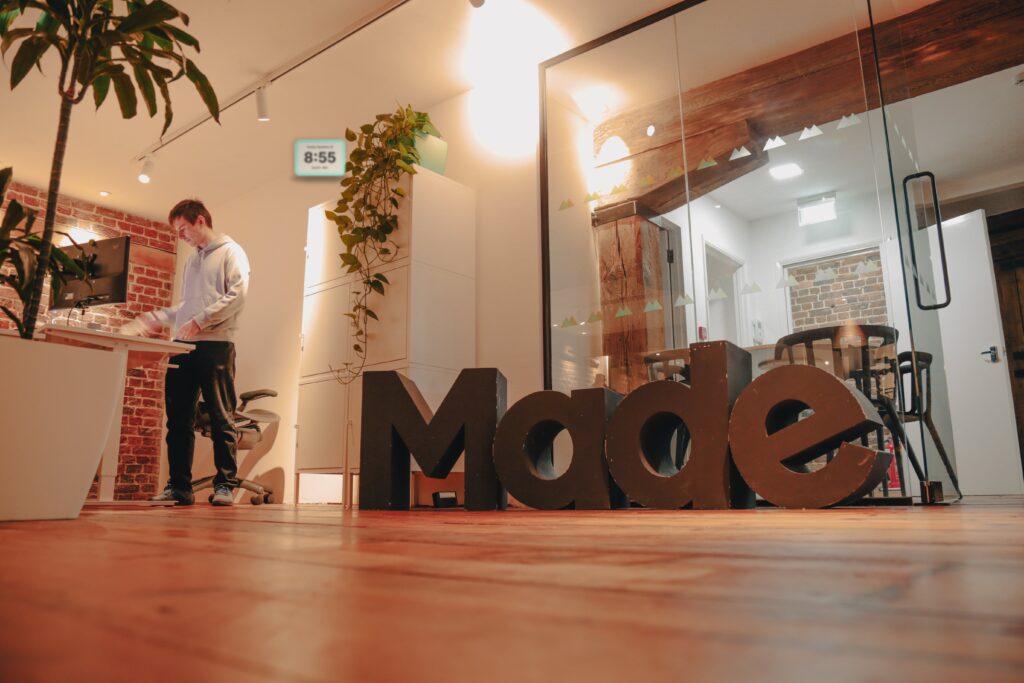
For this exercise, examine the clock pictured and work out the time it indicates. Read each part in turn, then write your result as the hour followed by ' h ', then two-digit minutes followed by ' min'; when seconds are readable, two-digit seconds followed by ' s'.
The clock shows 8 h 55 min
